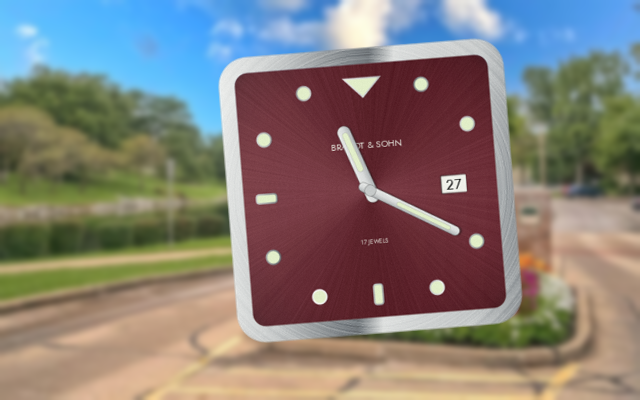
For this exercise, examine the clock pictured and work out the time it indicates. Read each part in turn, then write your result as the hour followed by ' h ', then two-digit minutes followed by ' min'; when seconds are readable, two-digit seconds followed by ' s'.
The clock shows 11 h 20 min
